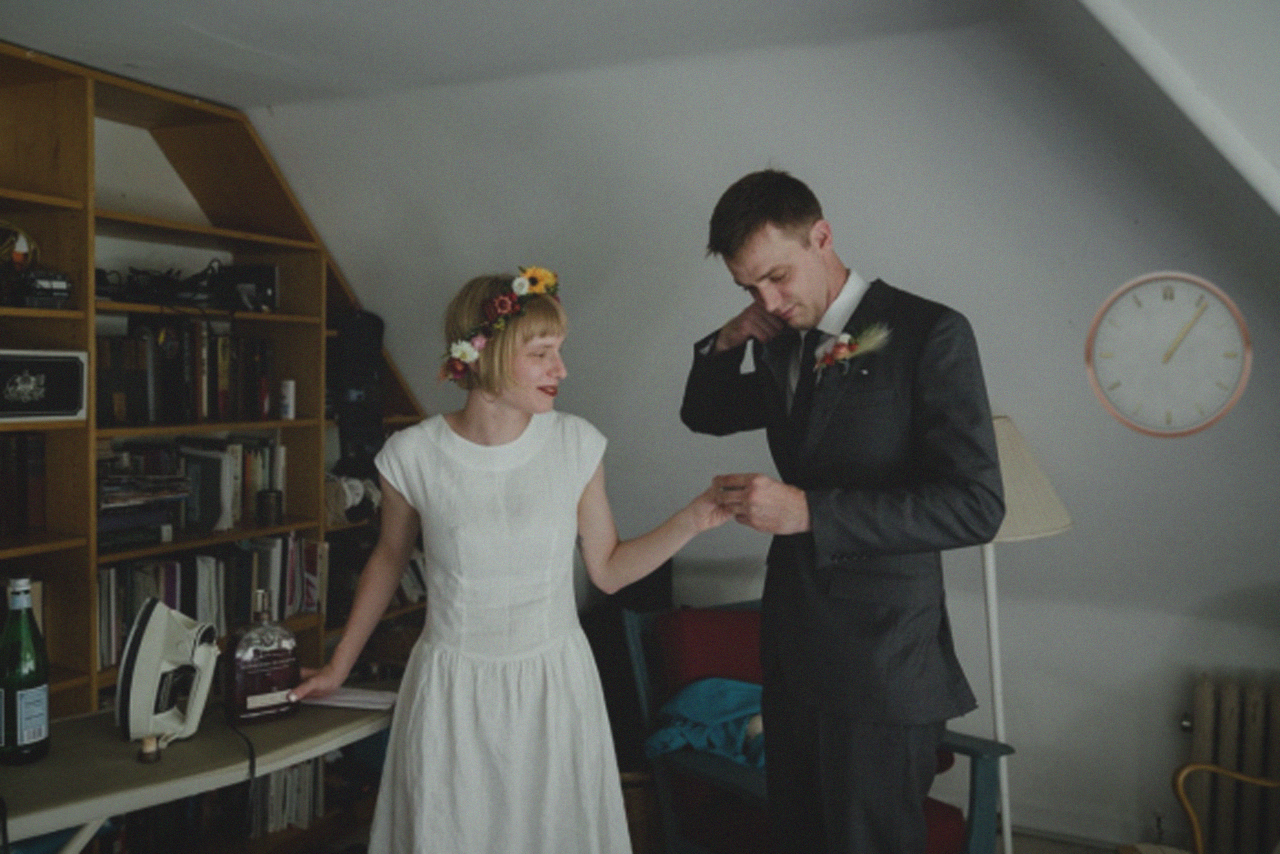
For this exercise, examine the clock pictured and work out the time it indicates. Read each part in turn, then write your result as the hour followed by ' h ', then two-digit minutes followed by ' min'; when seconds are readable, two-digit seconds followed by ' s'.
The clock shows 1 h 06 min
